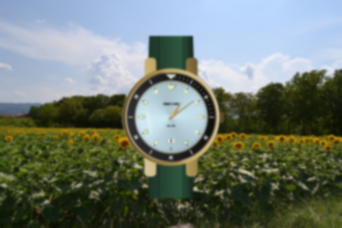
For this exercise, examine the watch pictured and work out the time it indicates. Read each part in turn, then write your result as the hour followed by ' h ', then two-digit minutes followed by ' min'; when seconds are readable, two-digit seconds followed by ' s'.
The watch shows 1 h 09 min
